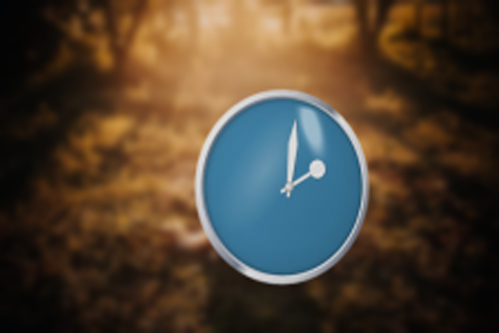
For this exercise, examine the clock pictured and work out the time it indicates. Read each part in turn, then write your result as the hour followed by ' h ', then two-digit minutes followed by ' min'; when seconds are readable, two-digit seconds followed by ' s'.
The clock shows 2 h 01 min
